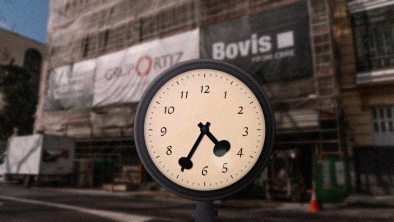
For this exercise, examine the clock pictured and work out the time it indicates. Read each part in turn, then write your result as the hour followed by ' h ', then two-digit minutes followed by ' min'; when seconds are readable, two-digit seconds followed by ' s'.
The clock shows 4 h 35 min
